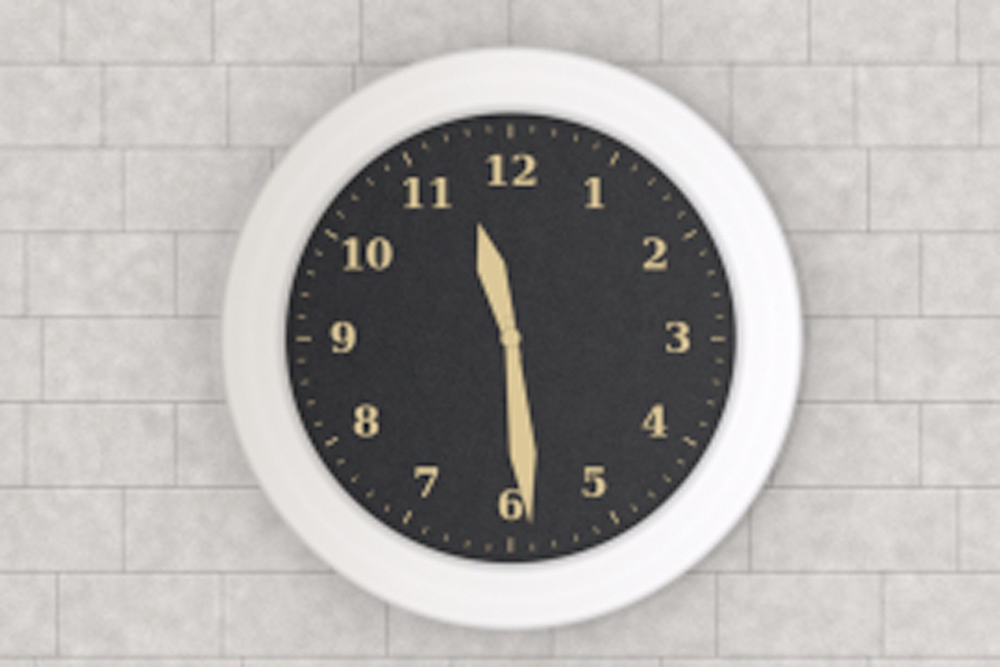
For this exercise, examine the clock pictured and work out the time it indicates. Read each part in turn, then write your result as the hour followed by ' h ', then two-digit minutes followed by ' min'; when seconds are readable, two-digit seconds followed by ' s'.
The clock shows 11 h 29 min
